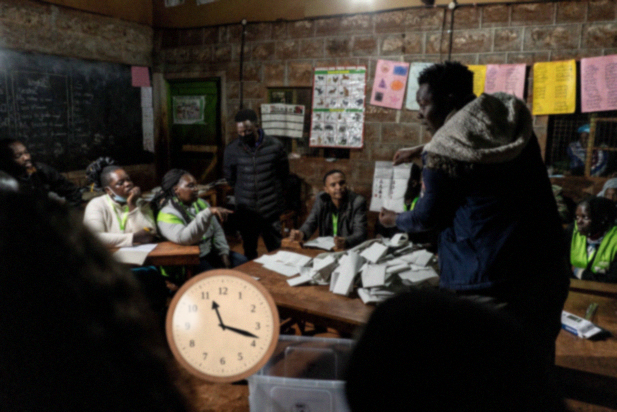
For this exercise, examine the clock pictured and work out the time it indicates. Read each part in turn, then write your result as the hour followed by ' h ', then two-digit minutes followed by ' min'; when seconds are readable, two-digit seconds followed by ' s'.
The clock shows 11 h 18 min
